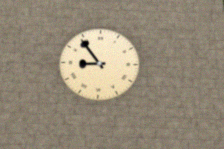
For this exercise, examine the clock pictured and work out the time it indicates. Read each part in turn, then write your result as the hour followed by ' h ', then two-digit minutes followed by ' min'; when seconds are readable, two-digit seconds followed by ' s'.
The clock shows 8 h 54 min
